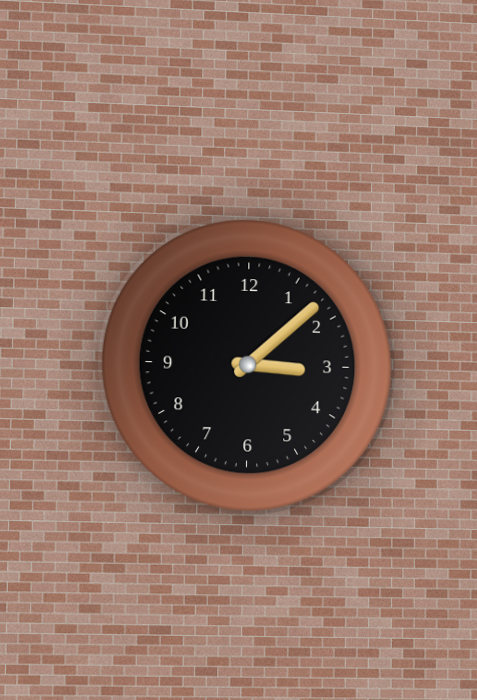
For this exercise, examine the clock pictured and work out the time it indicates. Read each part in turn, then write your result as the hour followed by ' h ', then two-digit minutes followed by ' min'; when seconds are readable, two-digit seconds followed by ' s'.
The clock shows 3 h 08 min
